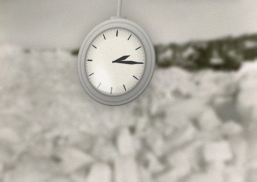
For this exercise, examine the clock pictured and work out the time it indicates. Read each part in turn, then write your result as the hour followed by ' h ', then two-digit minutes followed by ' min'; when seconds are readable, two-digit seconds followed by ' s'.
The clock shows 2 h 15 min
